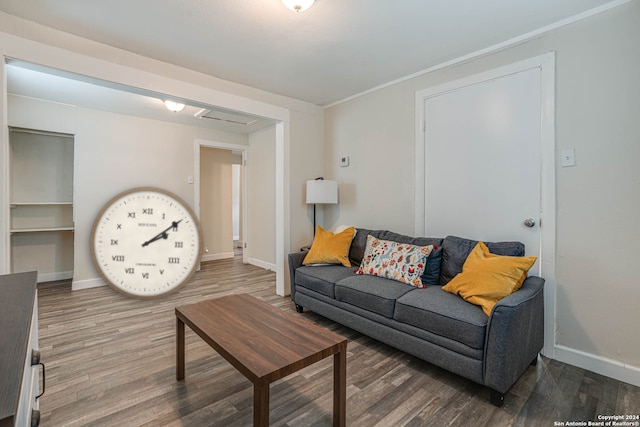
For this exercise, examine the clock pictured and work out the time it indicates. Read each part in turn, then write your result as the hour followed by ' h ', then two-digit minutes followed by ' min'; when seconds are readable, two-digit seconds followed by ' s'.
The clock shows 2 h 09 min
